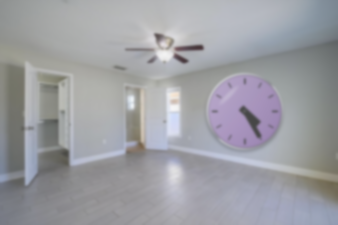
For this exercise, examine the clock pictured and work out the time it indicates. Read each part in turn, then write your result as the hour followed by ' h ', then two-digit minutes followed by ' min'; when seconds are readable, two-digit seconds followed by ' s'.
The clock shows 4 h 25 min
